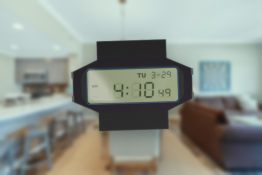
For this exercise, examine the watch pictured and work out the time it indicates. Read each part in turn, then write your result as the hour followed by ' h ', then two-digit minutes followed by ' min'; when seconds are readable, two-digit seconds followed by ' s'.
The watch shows 4 h 10 min 49 s
